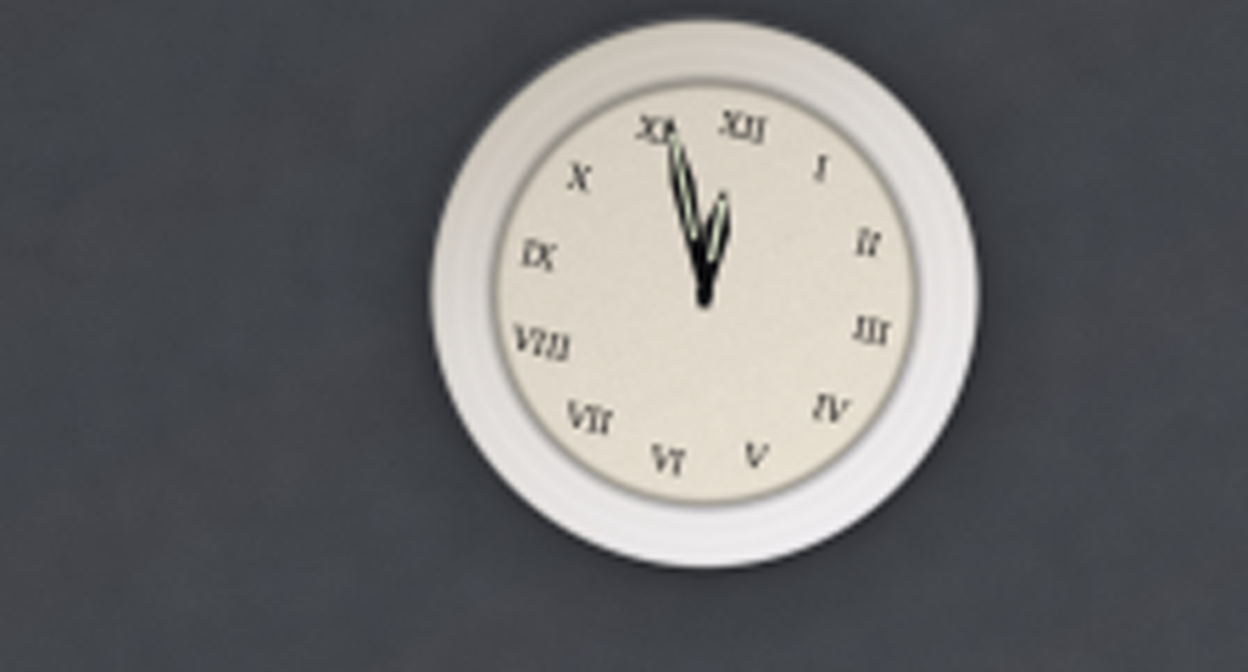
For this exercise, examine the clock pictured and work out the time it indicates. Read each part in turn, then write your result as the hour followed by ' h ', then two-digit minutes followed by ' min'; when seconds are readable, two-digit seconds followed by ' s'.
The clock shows 11 h 56 min
